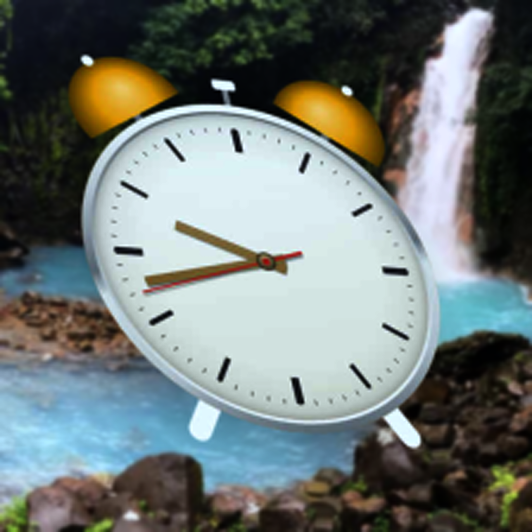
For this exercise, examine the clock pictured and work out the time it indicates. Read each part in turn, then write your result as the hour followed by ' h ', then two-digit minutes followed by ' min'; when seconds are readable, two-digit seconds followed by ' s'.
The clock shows 9 h 42 min 42 s
